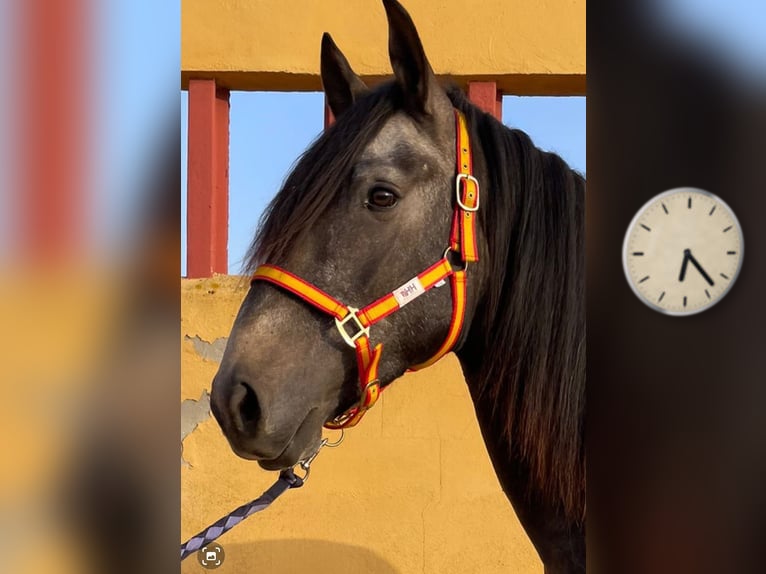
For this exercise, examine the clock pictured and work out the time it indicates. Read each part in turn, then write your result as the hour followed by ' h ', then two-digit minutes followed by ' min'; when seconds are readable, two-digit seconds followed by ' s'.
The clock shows 6 h 23 min
